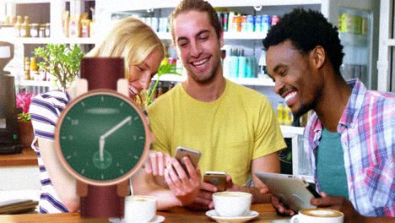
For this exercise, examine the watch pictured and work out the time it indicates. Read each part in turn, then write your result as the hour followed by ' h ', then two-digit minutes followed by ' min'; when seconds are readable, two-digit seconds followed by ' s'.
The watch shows 6 h 09 min
